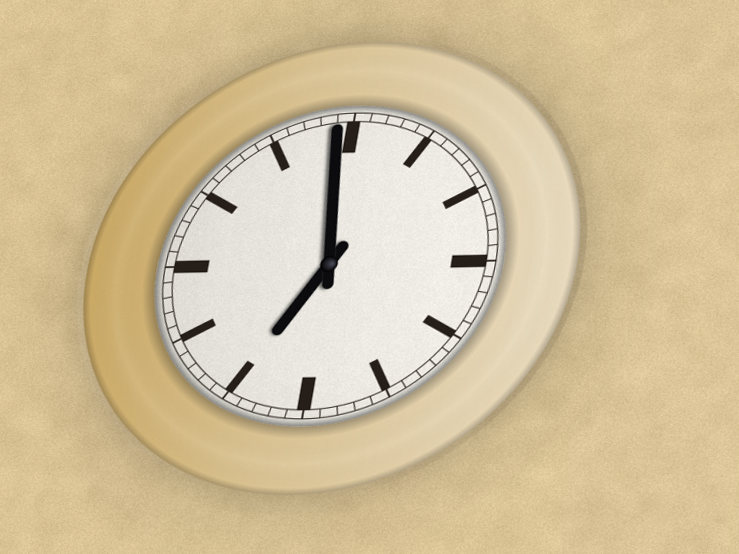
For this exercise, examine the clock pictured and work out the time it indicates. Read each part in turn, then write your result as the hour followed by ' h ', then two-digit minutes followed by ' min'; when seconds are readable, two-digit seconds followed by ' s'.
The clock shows 6 h 59 min
